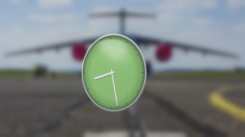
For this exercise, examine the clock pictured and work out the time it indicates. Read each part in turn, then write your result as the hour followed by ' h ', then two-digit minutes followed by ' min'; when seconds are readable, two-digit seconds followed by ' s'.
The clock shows 8 h 28 min
